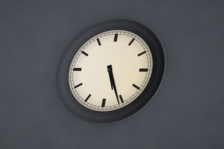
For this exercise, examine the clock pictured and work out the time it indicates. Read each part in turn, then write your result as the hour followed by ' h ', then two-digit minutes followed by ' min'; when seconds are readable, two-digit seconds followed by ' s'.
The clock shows 5 h 26 min
